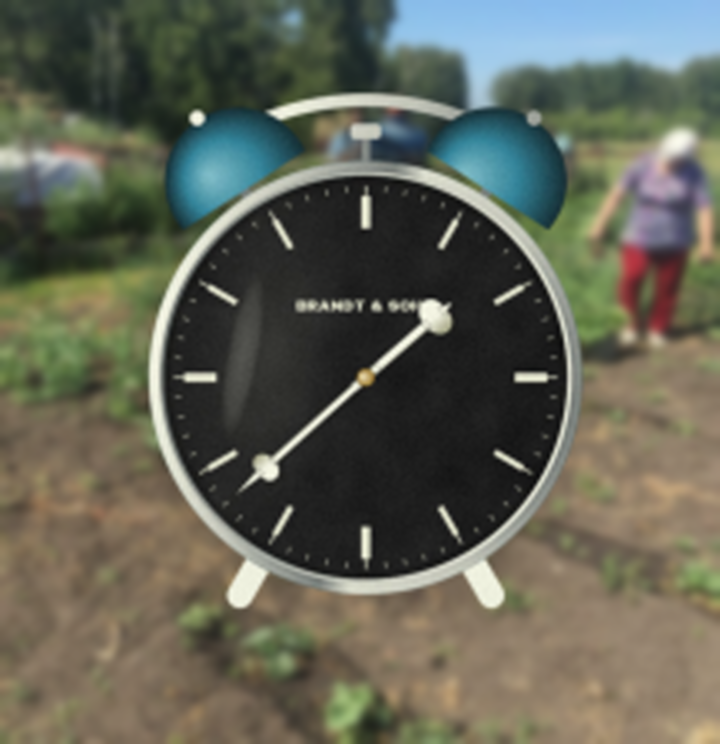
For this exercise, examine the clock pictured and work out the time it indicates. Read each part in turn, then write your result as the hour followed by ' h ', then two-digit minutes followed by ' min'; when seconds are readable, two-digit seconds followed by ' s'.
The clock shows 1 h 38 min
